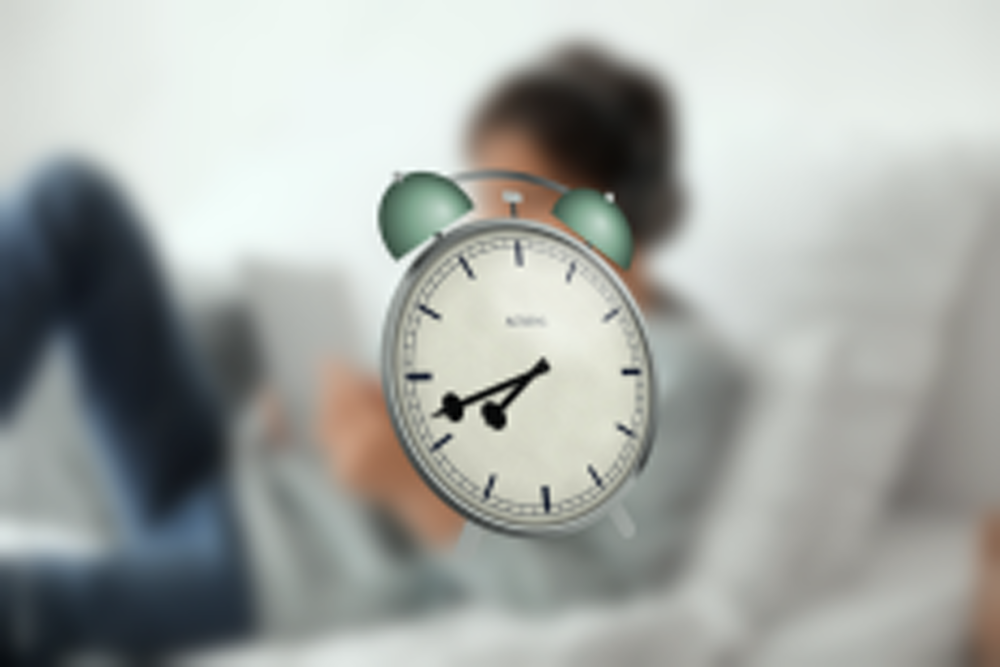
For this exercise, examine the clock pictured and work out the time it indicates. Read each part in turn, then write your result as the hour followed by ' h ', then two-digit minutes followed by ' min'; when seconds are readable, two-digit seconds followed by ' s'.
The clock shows 7 h 42 min
